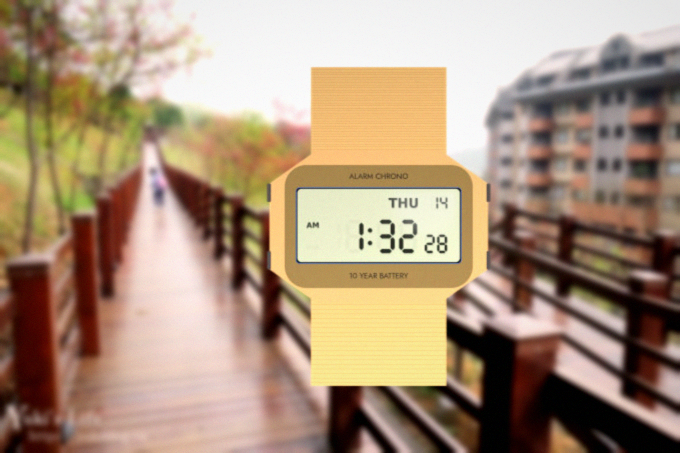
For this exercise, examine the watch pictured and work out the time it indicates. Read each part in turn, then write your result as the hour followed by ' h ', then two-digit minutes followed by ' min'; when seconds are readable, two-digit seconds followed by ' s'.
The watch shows 1 h 32 min 28 s
